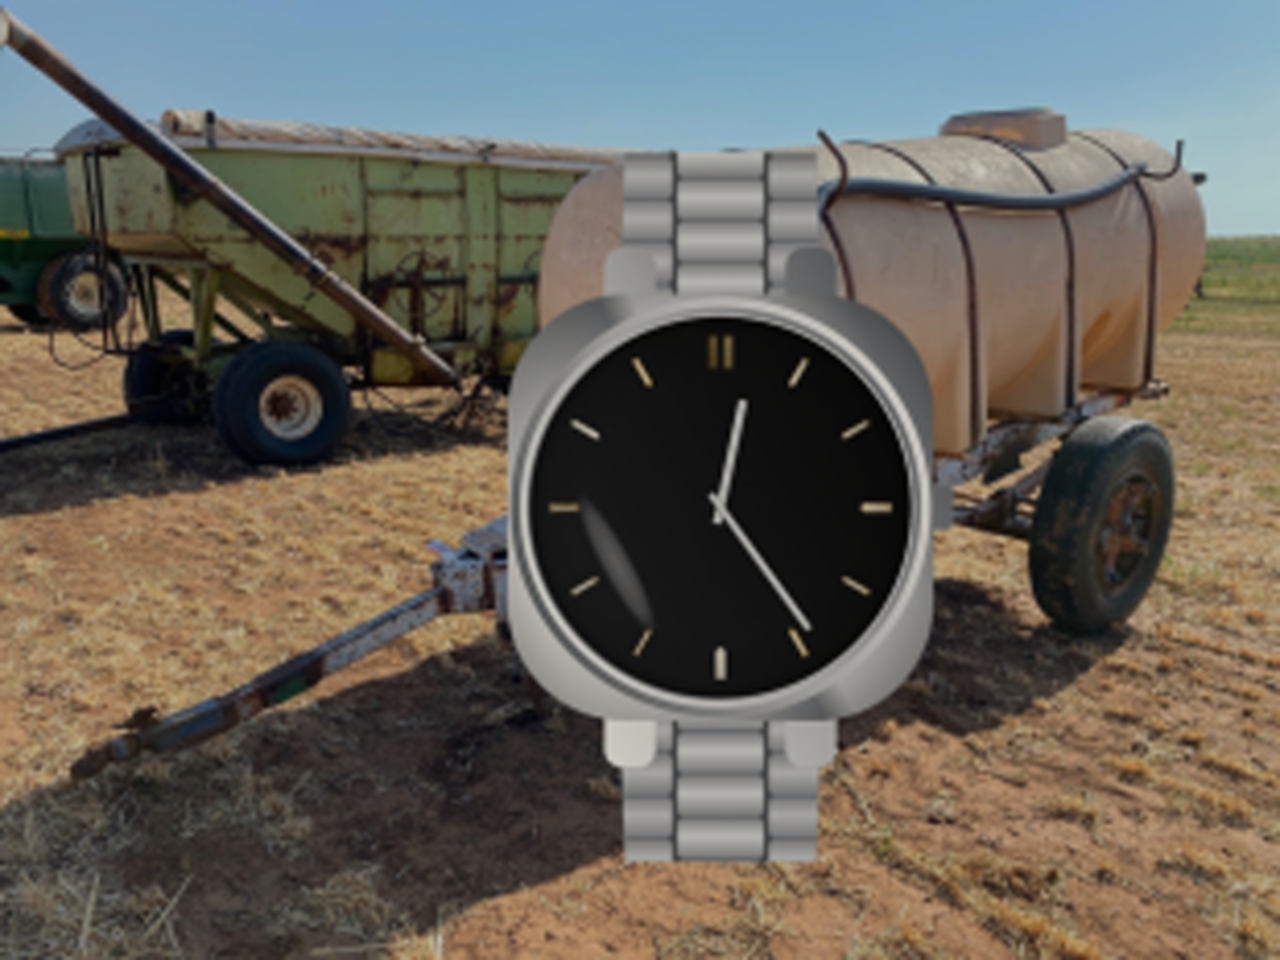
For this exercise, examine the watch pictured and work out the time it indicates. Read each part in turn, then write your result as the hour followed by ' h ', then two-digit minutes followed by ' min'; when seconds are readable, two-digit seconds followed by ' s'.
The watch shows 12 h 24 min
